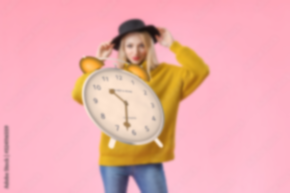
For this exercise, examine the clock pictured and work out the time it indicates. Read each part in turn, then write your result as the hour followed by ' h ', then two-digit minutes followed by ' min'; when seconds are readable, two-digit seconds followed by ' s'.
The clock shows 10 h 32 min
